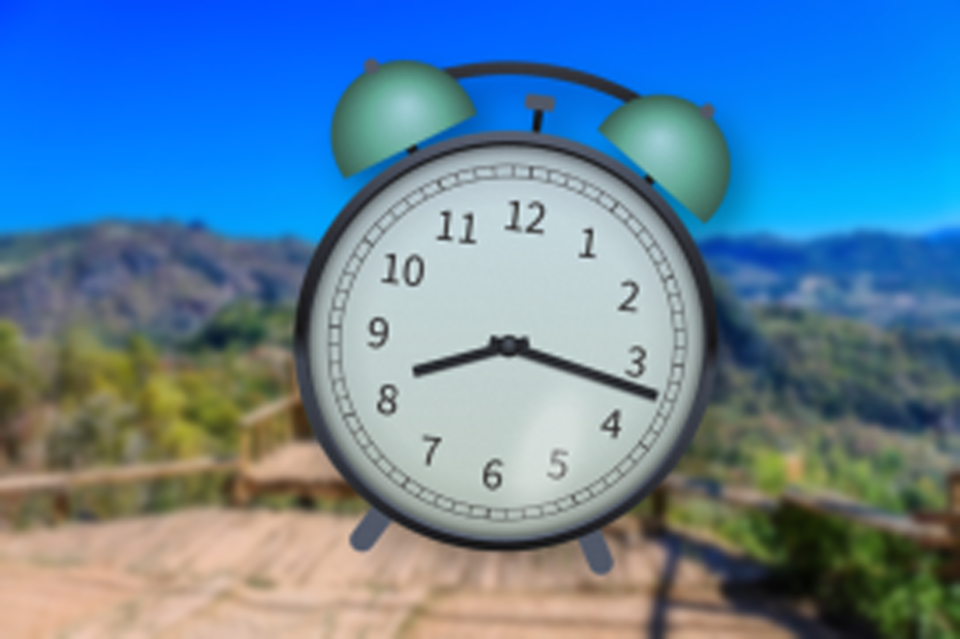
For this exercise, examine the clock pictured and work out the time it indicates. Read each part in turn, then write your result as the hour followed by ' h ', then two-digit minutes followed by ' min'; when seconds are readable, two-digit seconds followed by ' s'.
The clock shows 8 h 17 min
